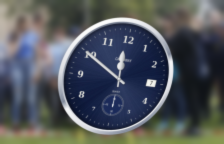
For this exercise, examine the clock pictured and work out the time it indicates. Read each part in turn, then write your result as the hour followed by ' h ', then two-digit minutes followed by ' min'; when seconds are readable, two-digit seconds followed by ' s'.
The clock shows 11 h 50 min
